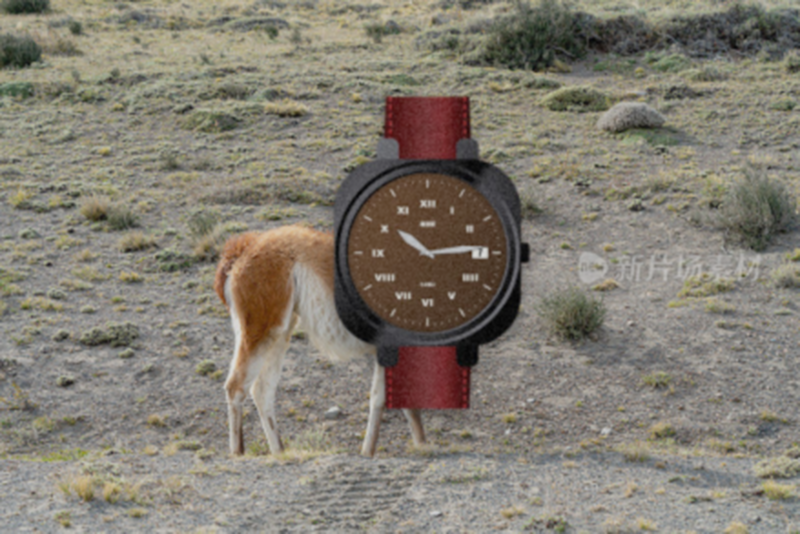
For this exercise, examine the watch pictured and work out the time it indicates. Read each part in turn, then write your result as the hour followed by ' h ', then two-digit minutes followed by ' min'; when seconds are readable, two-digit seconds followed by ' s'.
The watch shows 10 h 14 min
